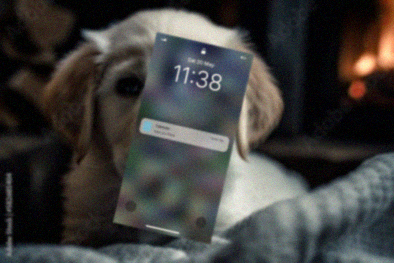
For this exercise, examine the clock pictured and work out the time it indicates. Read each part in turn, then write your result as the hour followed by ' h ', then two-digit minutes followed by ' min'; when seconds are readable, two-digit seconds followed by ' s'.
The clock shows 11 h 38 min
